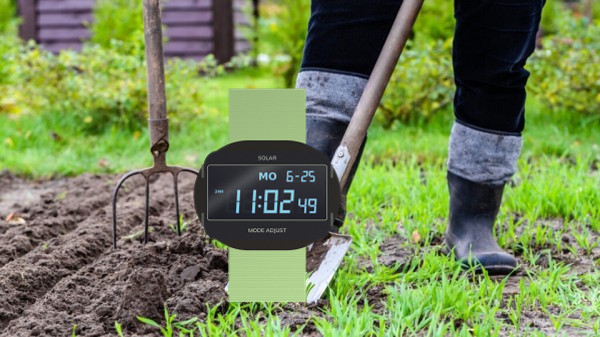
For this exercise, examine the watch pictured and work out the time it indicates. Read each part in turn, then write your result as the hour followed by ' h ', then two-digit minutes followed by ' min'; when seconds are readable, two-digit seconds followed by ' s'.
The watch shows 11 h 02 min 49 s
